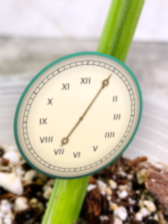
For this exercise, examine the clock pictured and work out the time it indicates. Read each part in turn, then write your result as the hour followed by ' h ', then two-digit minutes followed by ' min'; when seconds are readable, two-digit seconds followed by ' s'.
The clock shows 7 h 05 min
